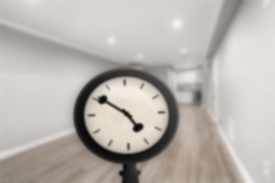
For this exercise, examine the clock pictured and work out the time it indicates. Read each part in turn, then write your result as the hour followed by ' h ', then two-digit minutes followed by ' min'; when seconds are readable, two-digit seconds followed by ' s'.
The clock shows 4 h 51 min
